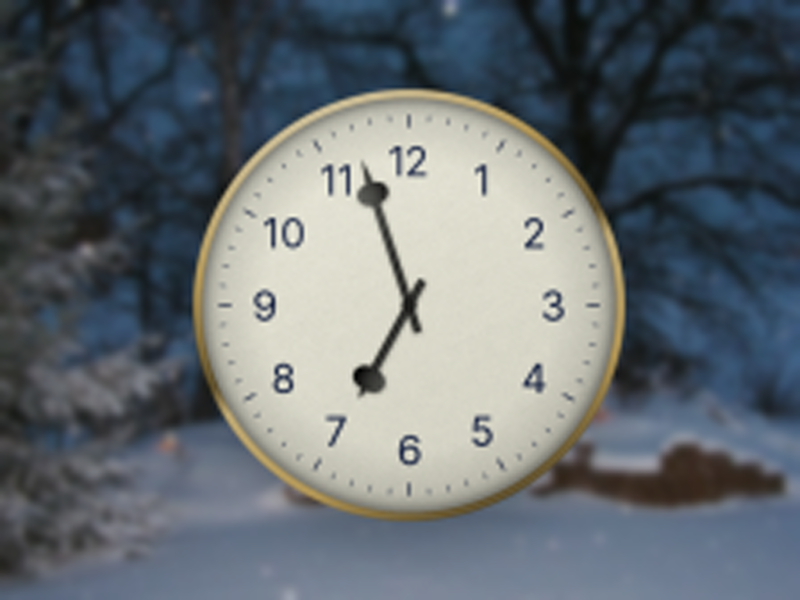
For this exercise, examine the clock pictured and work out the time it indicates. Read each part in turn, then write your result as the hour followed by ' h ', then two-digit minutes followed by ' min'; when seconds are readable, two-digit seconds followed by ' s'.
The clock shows 6 h 57 min
